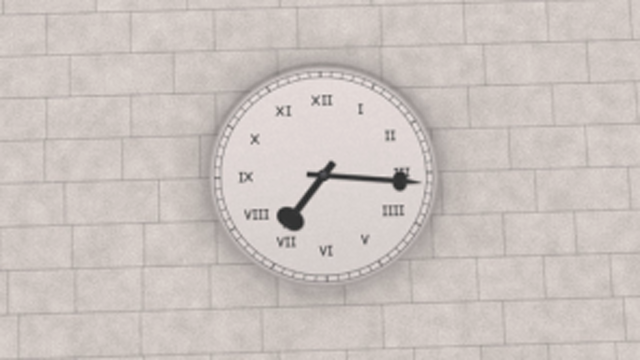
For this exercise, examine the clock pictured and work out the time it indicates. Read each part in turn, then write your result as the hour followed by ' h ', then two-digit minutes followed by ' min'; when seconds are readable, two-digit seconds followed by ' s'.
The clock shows 7 h 16 min
